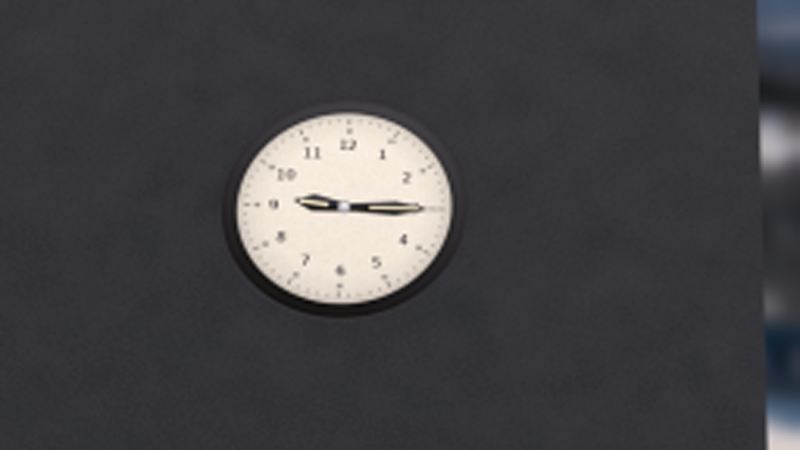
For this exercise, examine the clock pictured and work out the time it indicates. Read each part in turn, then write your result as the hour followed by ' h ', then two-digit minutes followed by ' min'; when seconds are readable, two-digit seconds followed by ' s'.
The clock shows 9 h 15 min
